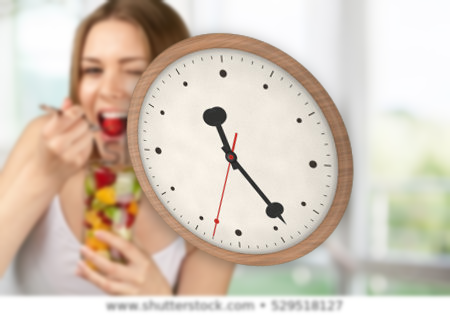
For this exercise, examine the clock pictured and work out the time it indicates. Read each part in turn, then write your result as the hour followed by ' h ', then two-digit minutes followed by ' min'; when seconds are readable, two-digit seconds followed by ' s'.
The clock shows 11 h 23 min 33 s
